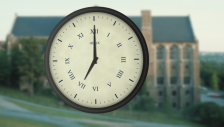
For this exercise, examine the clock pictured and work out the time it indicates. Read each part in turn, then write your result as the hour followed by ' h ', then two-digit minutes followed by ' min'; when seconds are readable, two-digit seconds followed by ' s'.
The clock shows 7 h 00 min
